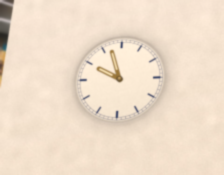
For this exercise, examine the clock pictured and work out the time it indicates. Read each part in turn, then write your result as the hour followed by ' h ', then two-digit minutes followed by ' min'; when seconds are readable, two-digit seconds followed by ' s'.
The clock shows 9 h 57 min
